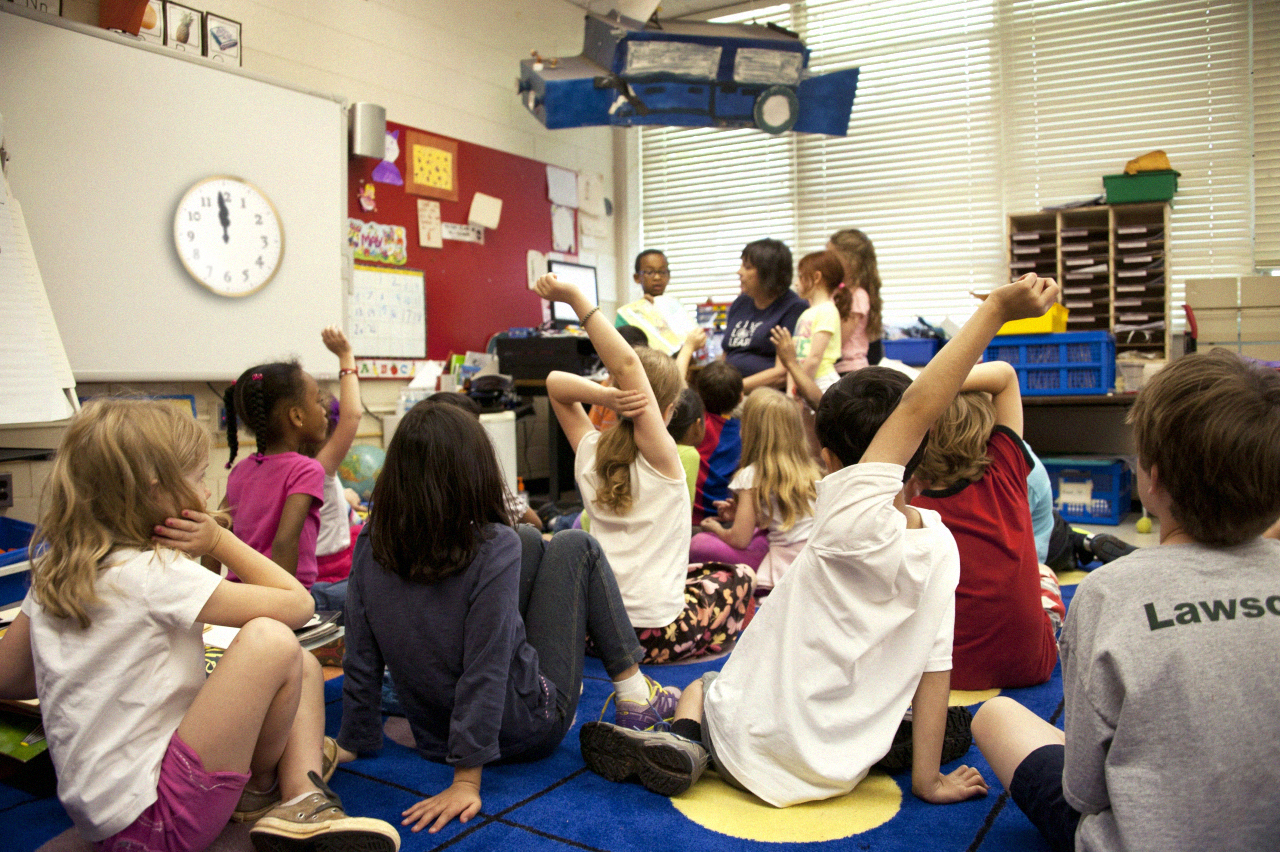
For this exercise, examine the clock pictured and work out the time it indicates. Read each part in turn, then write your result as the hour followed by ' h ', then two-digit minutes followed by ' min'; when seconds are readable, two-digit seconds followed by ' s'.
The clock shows 11 h 59 min
